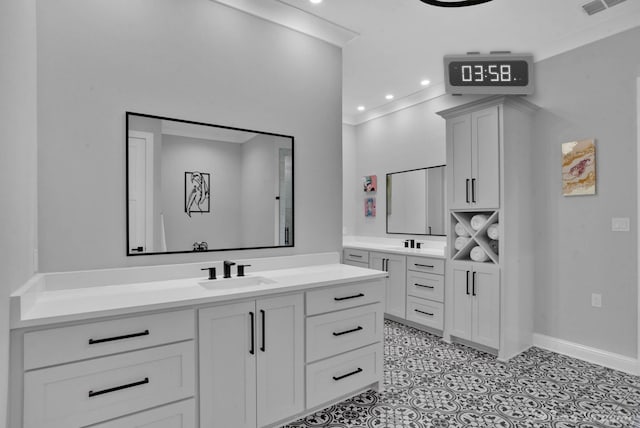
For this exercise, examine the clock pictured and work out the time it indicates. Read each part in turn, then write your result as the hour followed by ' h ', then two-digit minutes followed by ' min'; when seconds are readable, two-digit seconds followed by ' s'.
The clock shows 3 h 58 min
